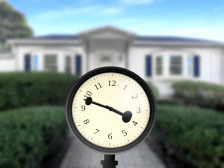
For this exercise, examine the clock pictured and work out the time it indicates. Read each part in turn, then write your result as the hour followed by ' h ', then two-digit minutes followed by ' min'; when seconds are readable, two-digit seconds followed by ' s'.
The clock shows 3 h 48 min
